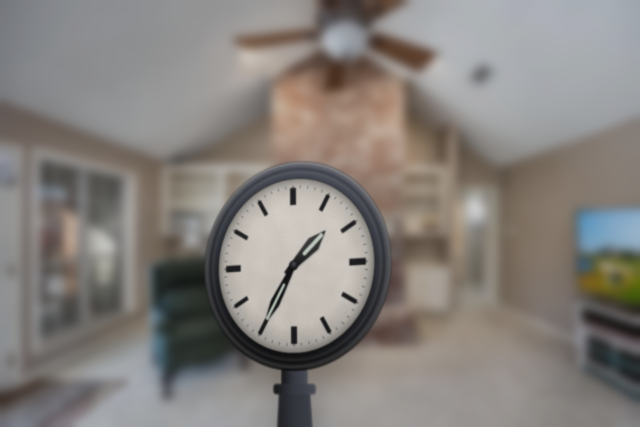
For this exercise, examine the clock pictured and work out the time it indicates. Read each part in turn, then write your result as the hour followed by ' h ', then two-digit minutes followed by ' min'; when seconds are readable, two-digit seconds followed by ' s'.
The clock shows 1 h 35 min
